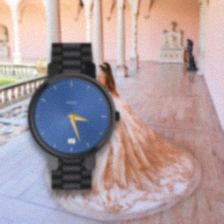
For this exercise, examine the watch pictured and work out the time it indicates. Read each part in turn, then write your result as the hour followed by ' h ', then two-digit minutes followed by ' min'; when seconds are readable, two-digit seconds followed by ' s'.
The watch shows 3 h 27 min
